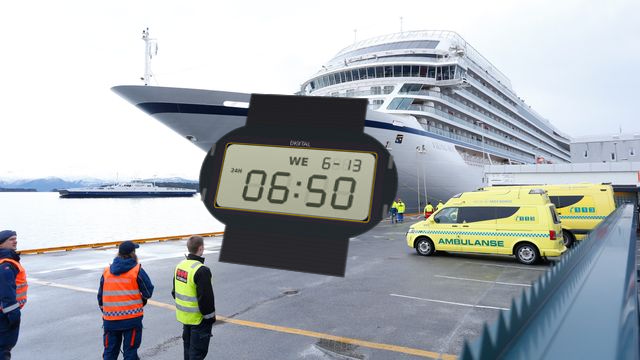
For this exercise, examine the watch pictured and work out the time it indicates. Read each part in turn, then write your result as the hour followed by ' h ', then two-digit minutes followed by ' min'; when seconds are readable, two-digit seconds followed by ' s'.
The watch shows 6 h 50 min
